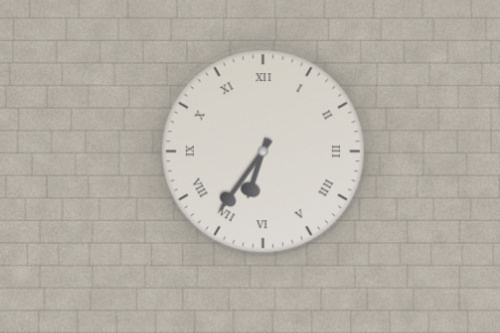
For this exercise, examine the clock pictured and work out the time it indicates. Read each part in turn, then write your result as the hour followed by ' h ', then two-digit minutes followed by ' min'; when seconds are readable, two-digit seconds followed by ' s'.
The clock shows 6 h 36 min
